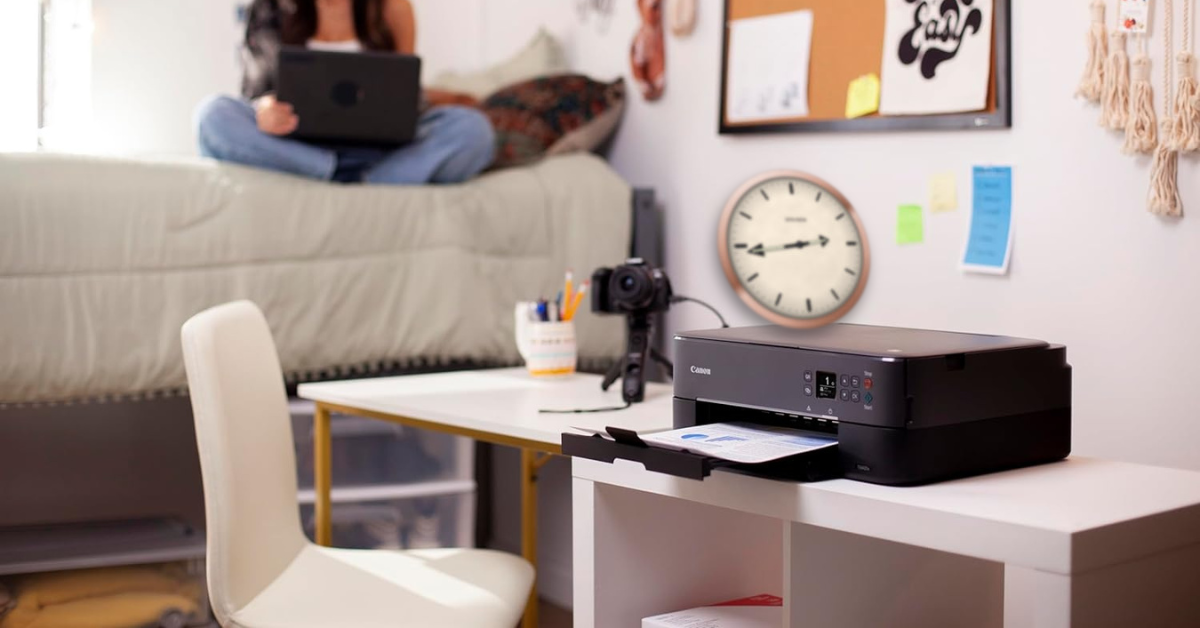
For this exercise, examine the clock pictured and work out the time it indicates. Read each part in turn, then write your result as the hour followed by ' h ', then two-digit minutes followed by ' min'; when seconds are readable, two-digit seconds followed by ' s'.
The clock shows 2 h 44 min
